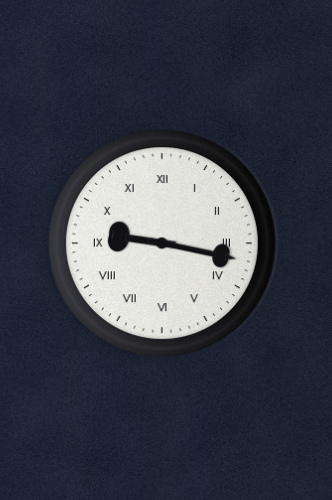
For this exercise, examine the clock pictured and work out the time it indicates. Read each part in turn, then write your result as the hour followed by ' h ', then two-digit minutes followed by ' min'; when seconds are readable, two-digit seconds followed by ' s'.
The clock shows 9 h 17 min
